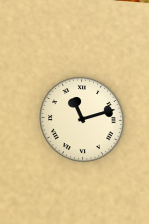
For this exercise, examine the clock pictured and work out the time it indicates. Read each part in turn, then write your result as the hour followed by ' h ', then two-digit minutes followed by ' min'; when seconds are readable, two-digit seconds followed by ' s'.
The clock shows 11 h 12 min
